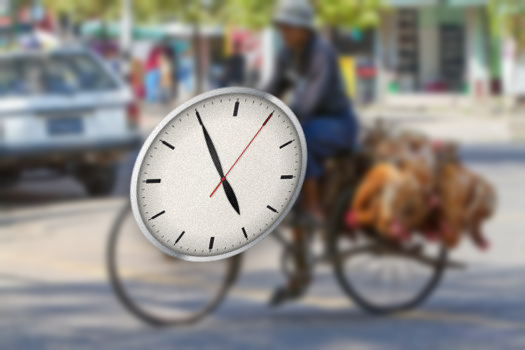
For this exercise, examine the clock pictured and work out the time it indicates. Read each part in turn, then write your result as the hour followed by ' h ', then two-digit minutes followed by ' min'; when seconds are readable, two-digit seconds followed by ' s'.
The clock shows 4 h 55 min 05 s
